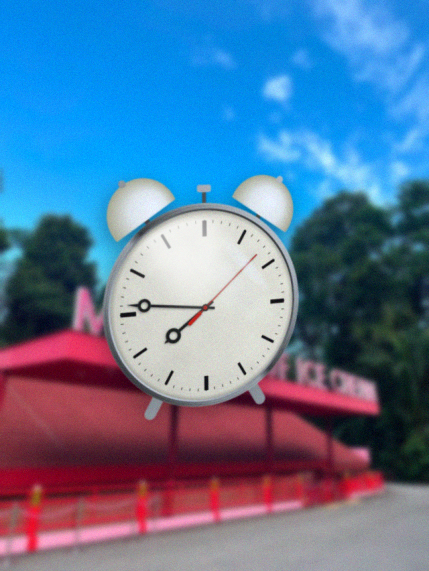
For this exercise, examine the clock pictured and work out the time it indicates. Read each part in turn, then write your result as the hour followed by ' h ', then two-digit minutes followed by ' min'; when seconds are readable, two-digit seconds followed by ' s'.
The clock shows 7 h 46 min 08 s
